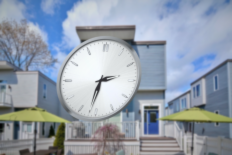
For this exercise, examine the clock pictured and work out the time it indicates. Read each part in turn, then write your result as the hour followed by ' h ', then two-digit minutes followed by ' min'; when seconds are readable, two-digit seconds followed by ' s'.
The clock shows 2 h 32 min
